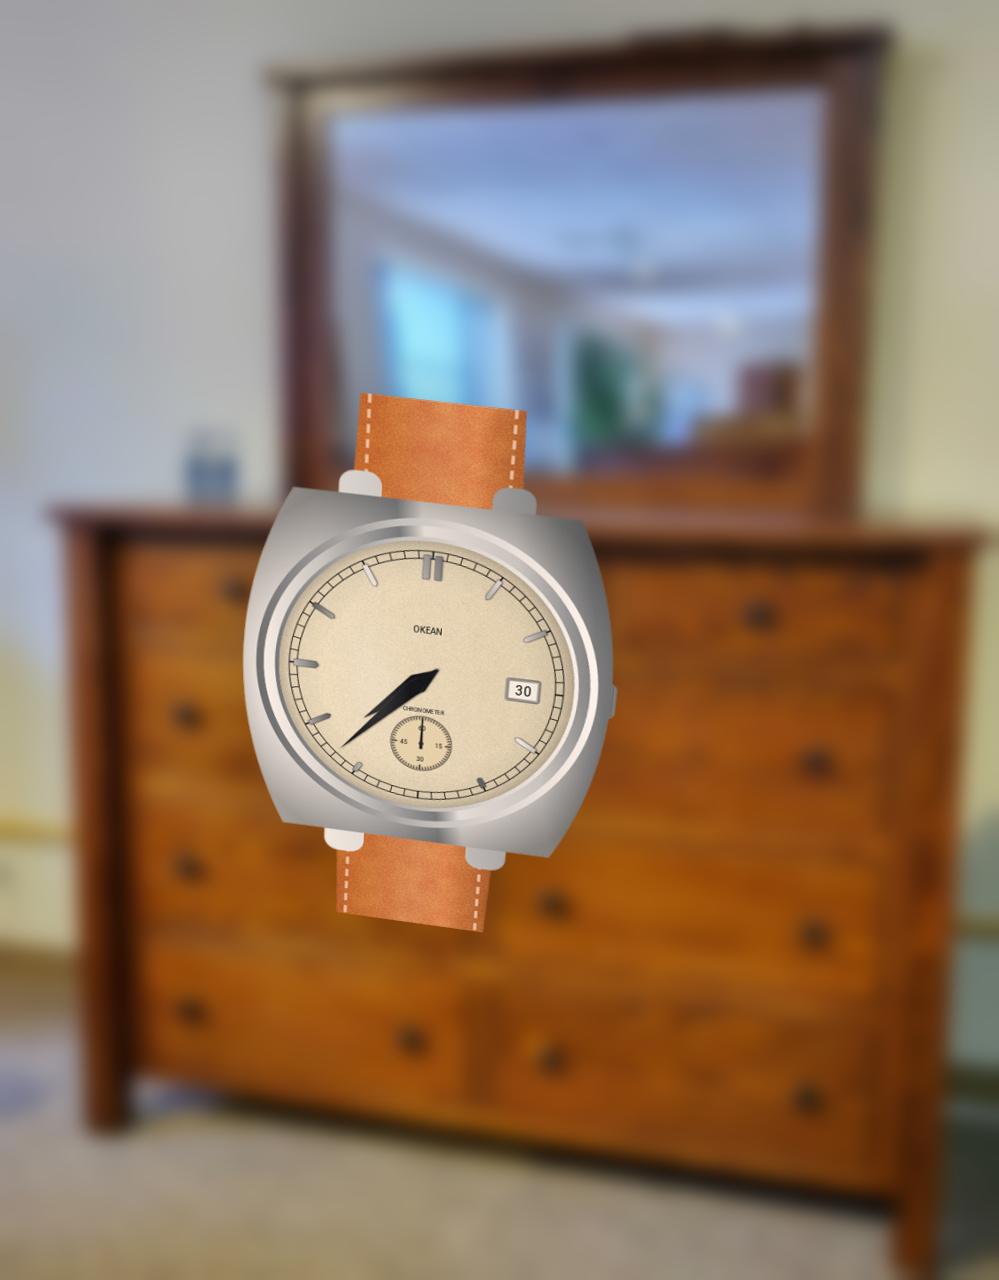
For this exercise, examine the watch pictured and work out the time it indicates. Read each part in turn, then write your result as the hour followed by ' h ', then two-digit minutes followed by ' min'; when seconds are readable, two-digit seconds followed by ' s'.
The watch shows 7 h 37 min
